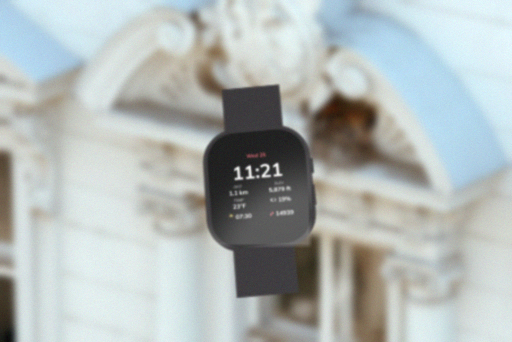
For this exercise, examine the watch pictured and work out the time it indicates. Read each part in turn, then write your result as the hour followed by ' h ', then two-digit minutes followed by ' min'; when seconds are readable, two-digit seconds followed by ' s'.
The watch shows 11 h 21 min
